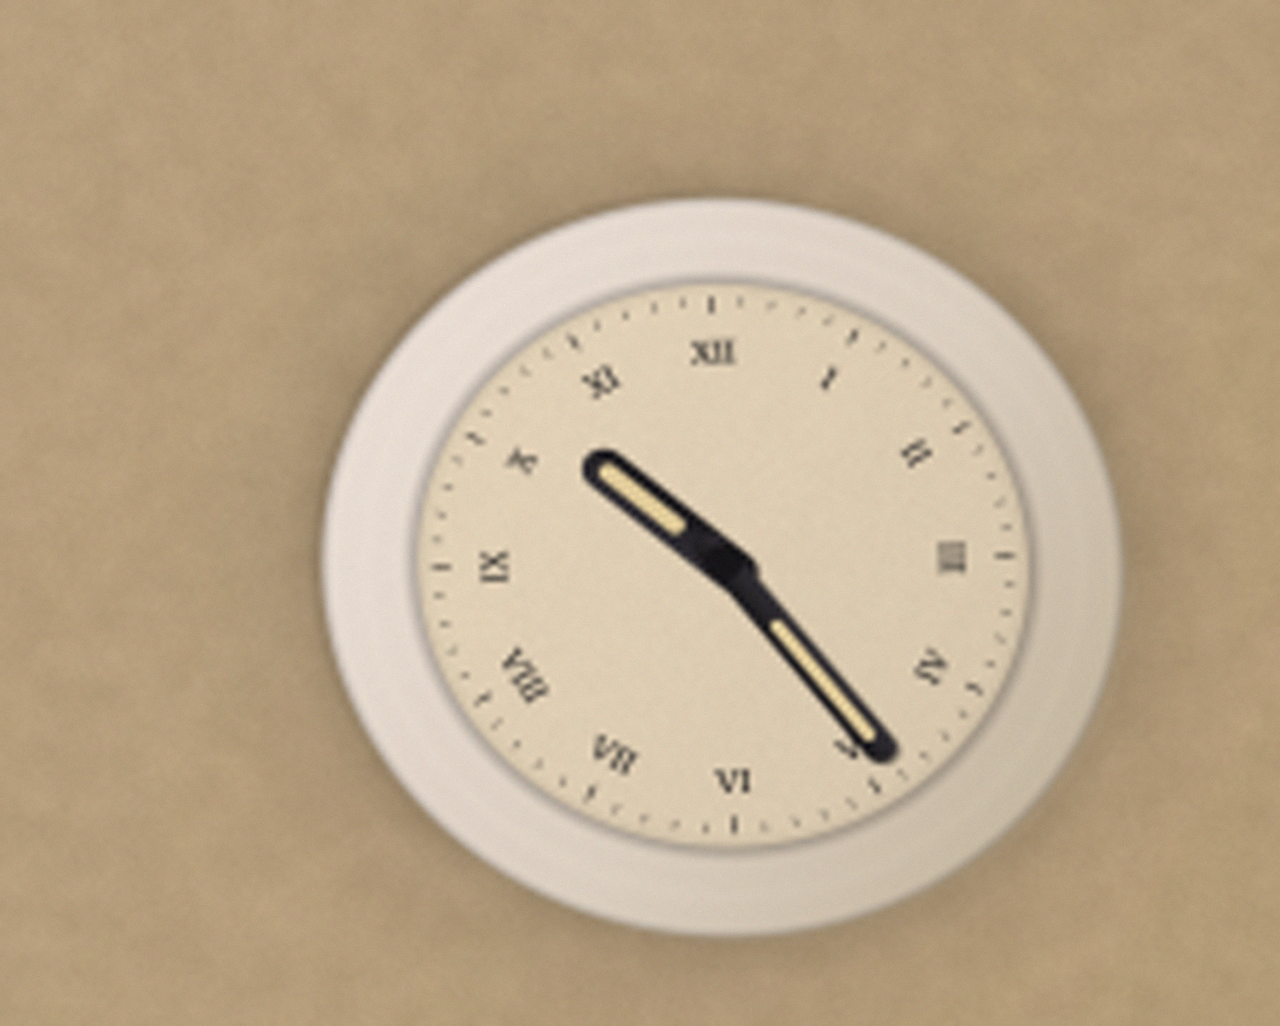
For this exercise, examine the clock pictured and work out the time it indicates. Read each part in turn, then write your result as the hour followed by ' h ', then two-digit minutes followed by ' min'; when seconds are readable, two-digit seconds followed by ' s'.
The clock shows 10 h 24 min
